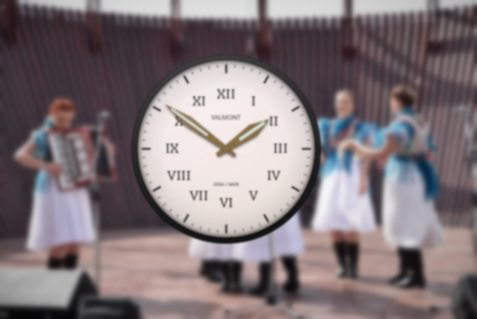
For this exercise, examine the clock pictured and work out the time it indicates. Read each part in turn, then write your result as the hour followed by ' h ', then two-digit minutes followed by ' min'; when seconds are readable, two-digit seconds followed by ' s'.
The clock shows 1 h 51 min
